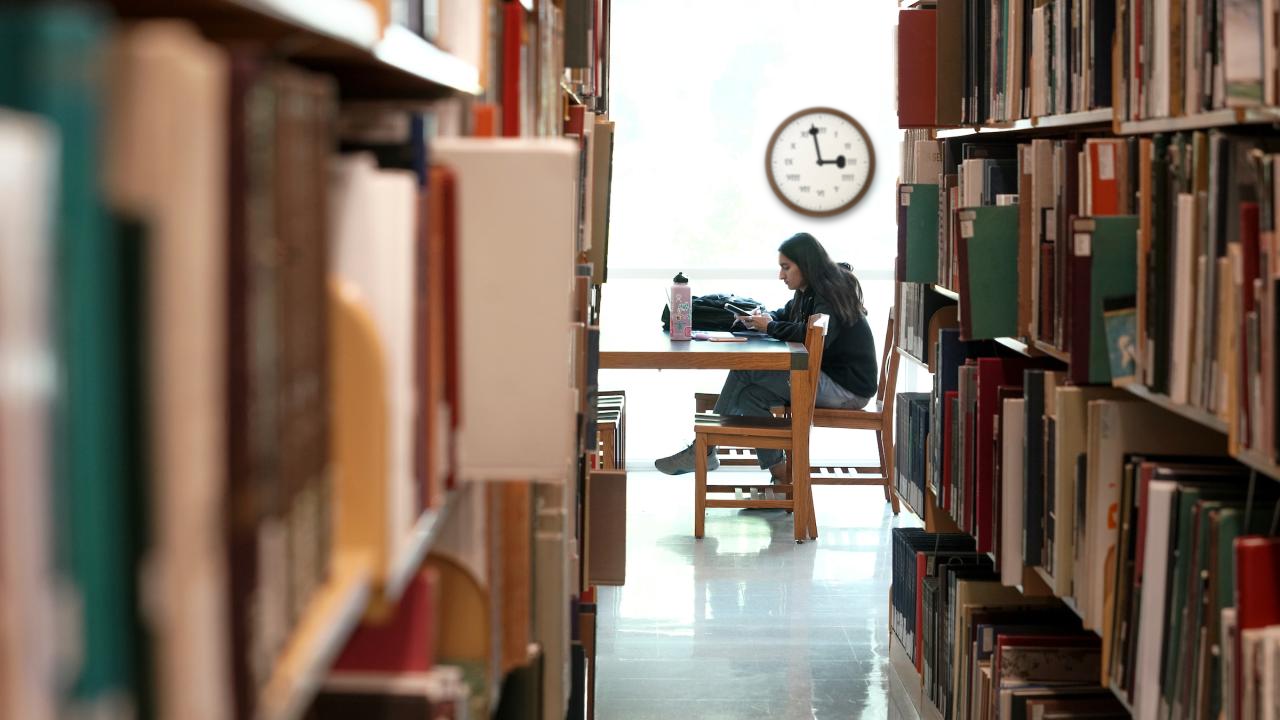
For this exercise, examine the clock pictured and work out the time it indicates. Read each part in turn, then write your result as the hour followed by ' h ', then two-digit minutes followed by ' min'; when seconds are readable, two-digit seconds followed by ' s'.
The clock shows 2 h 58 min
